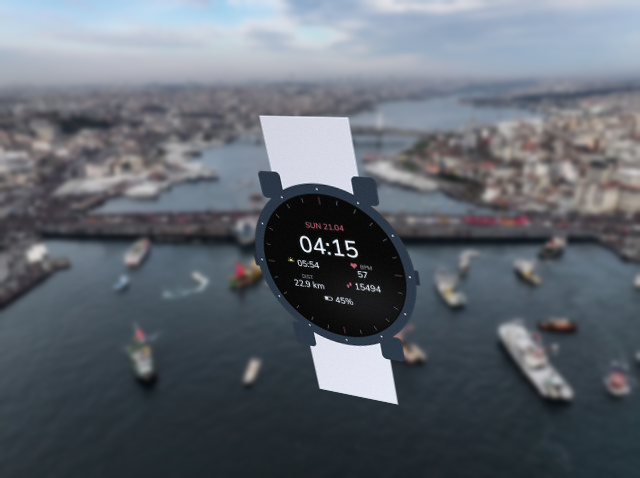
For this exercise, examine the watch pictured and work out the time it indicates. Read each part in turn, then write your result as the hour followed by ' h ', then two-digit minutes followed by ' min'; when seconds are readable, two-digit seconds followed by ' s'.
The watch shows 4 h 15 min
